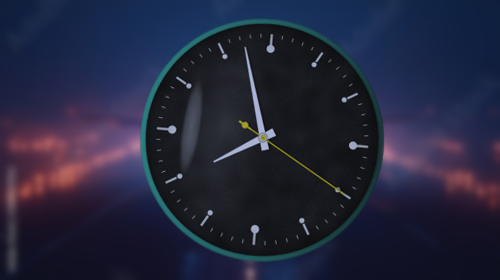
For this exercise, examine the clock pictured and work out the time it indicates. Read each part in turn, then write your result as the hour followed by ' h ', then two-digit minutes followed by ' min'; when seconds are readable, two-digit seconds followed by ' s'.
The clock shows 7 h 57 min 20 s
